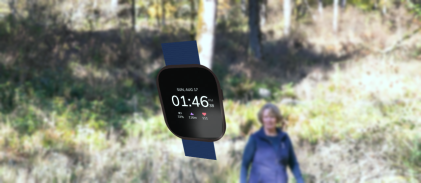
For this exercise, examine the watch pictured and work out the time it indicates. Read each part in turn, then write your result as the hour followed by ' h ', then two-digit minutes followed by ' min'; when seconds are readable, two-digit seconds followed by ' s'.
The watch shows 1 h 46 min
